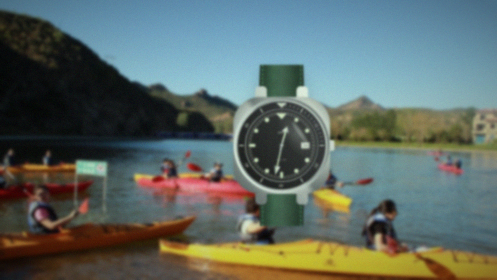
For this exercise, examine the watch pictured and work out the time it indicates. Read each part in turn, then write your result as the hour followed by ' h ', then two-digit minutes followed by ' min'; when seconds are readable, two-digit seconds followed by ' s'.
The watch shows 12 h 32 min
